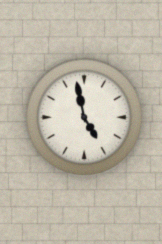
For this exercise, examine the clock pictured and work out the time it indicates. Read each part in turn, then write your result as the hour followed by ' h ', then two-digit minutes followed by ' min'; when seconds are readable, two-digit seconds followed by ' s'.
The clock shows 4 h 58 min
